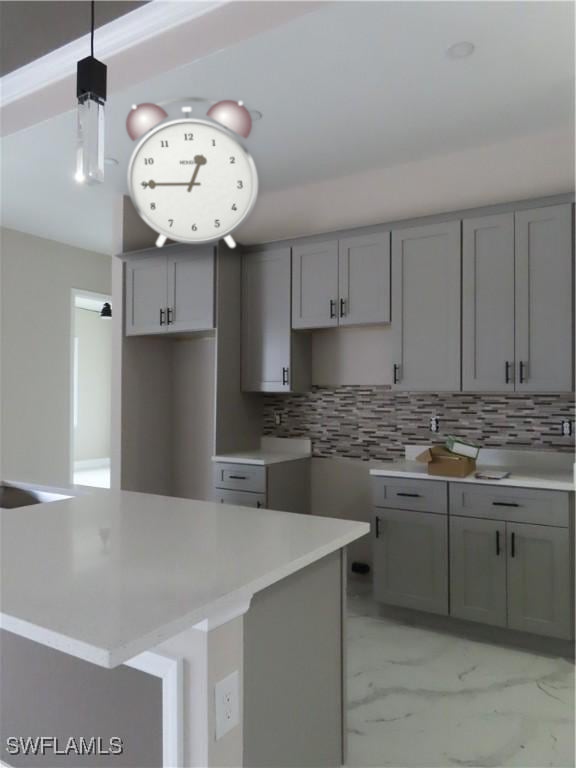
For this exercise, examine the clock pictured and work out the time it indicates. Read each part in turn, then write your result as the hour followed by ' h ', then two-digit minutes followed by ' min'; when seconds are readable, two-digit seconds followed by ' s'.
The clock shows 12 h 45 min
